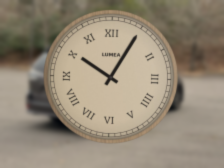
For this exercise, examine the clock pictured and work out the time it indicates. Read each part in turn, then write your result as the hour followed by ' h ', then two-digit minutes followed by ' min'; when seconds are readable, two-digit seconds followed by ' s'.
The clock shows 10 h 05 min
